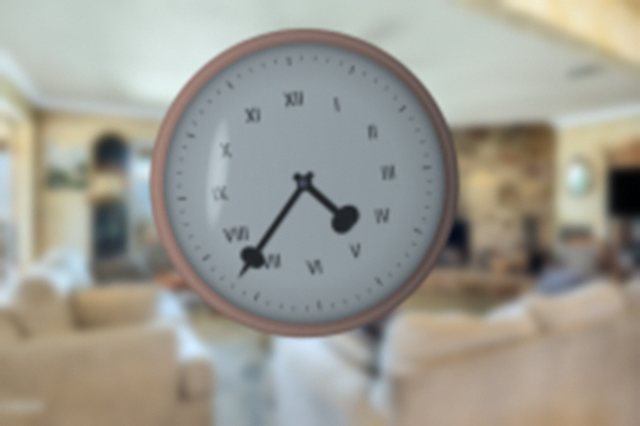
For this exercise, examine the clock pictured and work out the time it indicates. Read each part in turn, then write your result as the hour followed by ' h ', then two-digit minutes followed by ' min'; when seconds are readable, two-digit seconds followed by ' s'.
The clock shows 4 h 37 min
